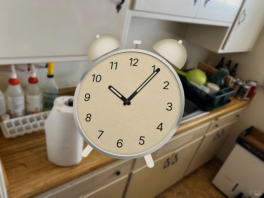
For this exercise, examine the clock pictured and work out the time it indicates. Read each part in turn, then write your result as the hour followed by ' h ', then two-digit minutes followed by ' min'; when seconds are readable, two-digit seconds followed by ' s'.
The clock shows 10 h 06 min
